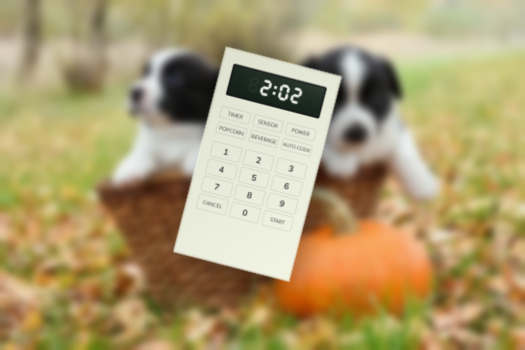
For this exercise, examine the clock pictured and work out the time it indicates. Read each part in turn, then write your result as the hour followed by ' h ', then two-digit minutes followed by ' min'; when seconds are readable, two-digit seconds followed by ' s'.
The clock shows 2 h 02 min
